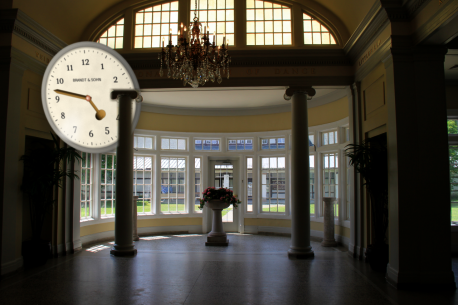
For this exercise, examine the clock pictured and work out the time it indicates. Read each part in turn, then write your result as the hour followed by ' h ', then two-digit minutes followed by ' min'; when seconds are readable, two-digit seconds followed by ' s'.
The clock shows 4 h 47 min
